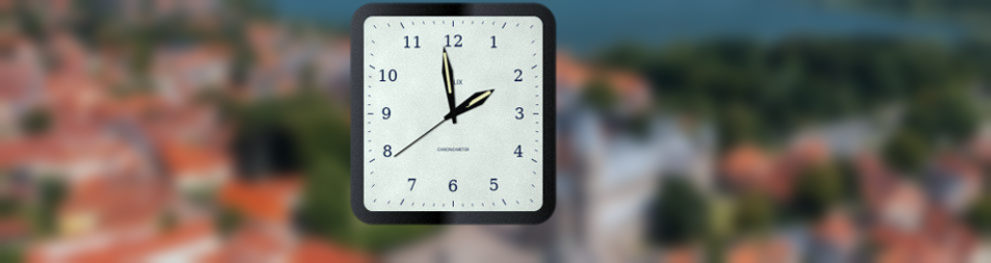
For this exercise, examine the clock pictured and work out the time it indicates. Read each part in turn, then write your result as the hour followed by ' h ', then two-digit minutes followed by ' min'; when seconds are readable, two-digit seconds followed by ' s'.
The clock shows 1 h 58 min 39 s
